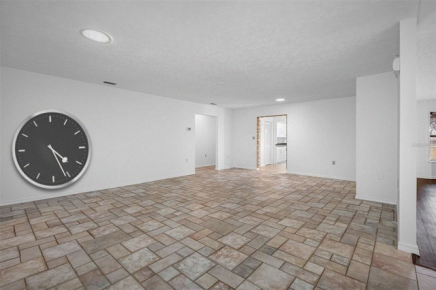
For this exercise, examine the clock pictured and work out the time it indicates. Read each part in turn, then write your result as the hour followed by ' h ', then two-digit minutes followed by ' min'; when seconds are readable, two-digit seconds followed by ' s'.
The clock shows 4 h 26 min
